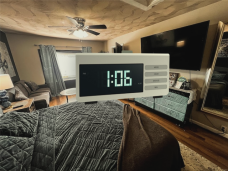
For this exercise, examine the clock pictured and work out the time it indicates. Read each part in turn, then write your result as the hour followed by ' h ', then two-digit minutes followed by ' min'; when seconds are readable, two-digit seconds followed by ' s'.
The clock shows 1 h 06 min
